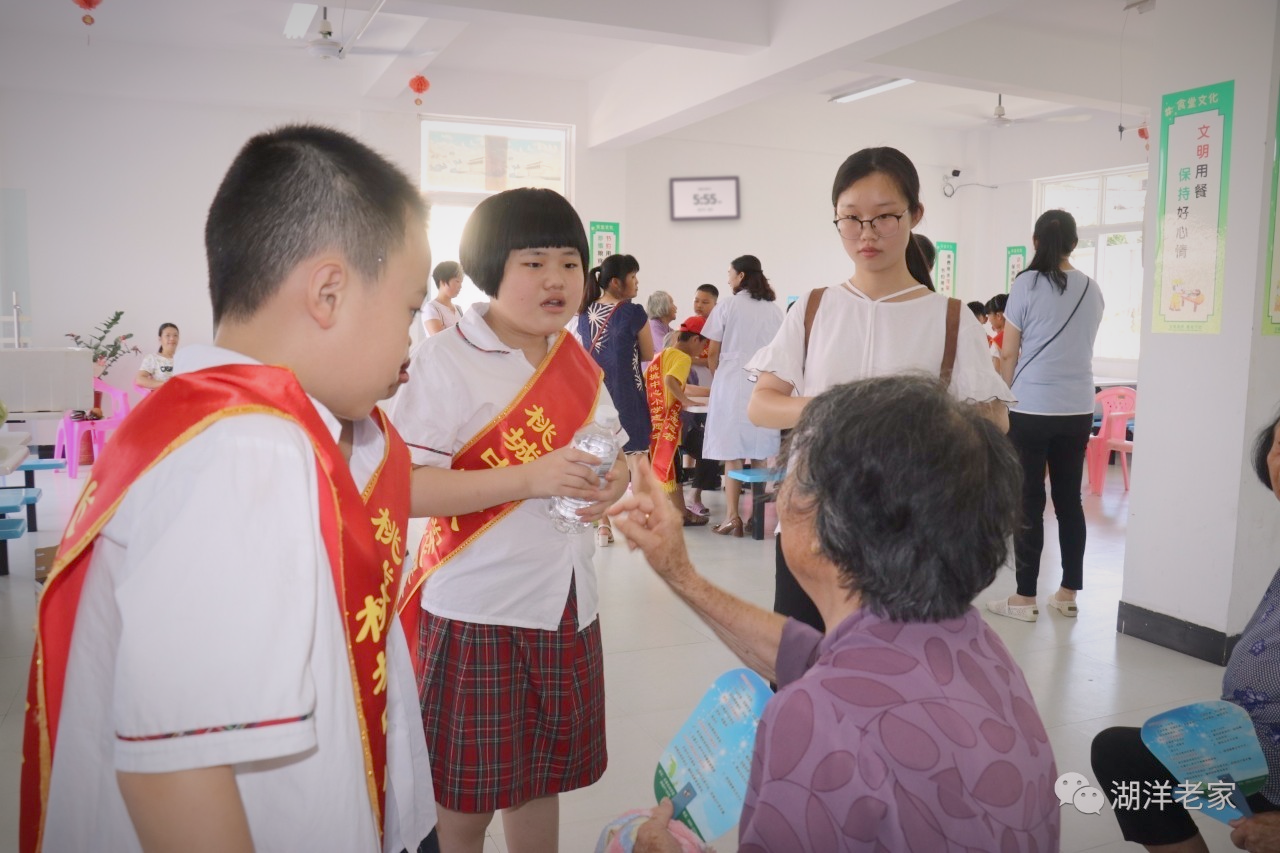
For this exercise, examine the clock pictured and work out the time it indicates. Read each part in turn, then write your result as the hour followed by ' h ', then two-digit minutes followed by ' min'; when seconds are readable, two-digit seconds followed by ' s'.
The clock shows 5 h 55 min
